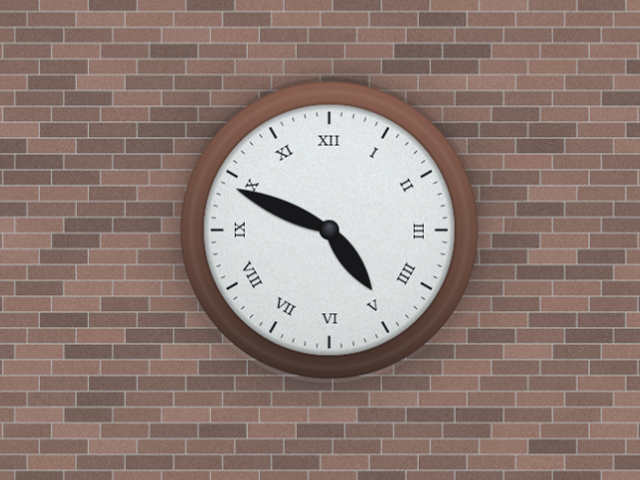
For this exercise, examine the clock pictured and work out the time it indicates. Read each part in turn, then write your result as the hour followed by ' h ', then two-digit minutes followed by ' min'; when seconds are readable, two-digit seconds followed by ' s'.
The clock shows 4 h 49 min
